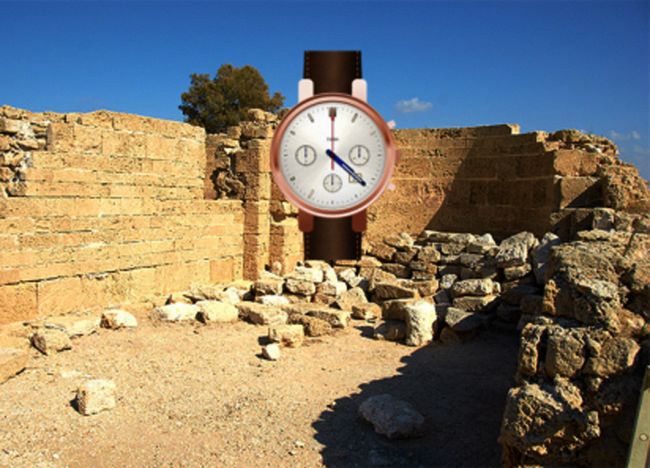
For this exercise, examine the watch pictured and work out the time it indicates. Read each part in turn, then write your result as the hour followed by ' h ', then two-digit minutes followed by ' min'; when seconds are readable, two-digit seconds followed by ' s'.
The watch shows 4 h 22 min
